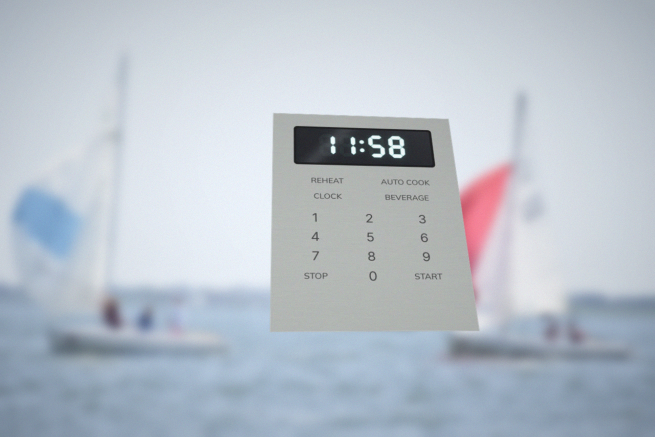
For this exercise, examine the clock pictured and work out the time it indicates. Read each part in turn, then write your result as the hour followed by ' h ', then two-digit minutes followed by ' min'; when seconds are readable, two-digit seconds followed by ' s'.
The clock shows 11 h 58 min
